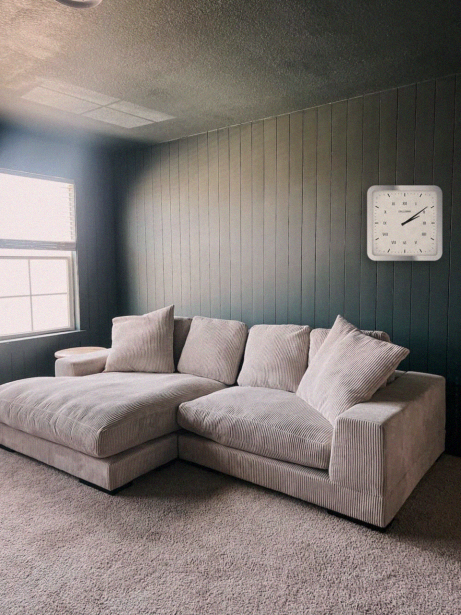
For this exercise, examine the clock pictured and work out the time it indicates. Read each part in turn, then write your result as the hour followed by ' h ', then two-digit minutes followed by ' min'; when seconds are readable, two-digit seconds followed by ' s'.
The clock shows 2 h 09 min
